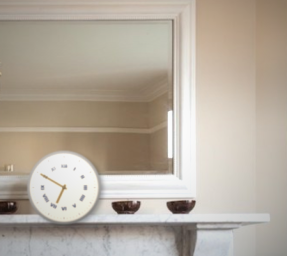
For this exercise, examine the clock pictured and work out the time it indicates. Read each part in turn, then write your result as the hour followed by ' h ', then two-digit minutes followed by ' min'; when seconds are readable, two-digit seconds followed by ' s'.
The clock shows 6 h 50 min
